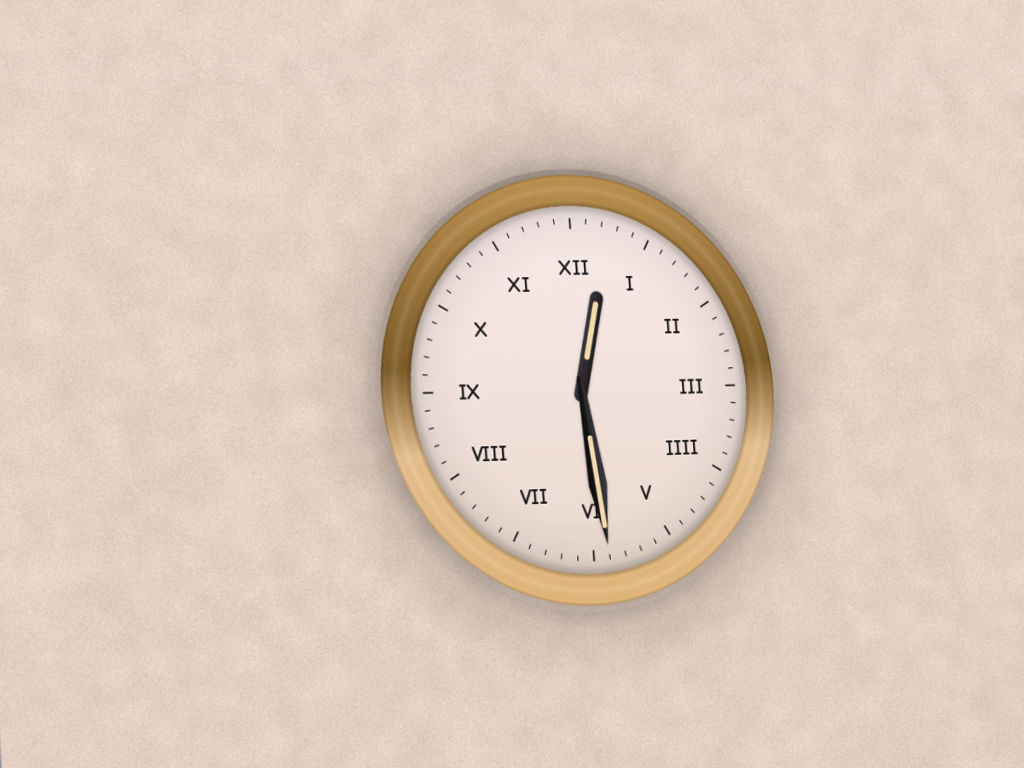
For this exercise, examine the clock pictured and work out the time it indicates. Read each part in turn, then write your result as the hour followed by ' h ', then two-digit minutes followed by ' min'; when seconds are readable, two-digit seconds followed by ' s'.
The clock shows 12 h 29 min
